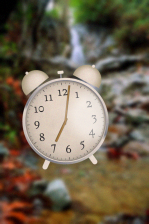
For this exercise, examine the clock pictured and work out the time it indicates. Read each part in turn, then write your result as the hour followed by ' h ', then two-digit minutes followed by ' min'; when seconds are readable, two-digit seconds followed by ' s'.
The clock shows 7 h 02 min
